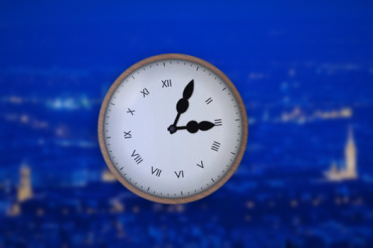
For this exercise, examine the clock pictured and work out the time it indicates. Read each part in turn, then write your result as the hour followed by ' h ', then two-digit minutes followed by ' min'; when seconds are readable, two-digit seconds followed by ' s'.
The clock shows 3 h 05 min
